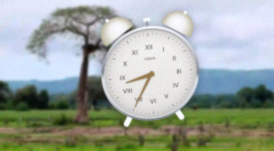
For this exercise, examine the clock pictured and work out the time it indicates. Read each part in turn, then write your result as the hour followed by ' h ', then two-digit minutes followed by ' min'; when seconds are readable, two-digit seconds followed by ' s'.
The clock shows 8 h 35 min
